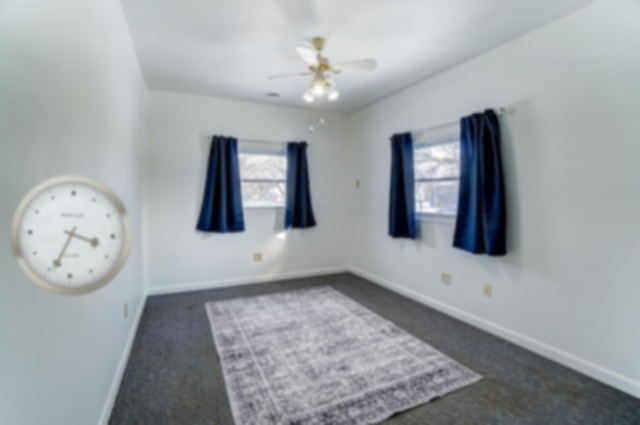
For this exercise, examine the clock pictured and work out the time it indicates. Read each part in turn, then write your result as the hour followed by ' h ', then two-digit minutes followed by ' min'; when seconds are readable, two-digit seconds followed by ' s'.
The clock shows 3 h 34 min
